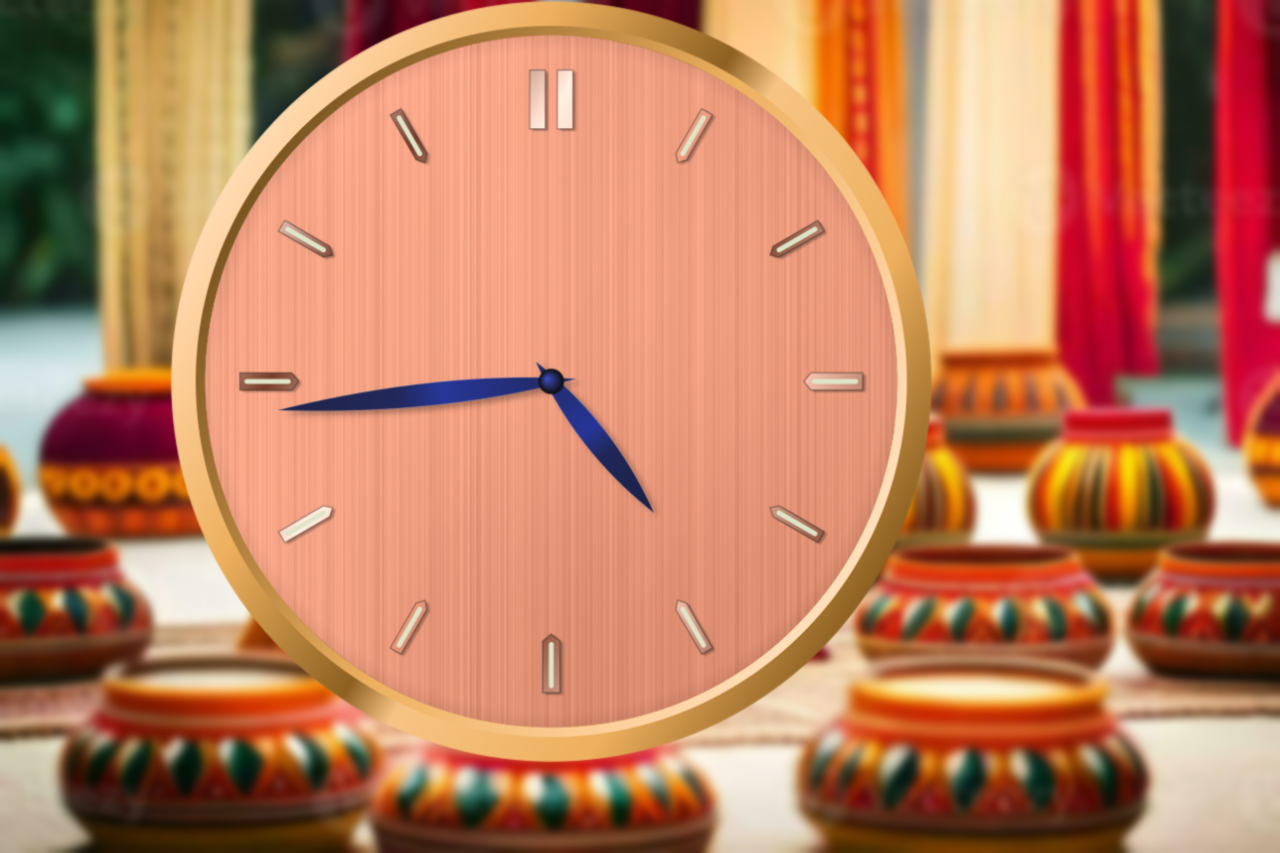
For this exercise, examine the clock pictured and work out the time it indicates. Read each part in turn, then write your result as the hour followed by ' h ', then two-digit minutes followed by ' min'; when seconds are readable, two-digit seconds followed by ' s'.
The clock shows 4 h 44 min
